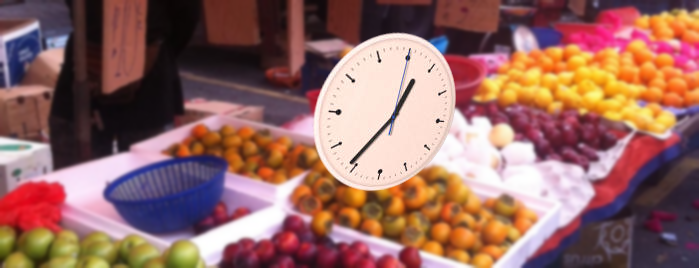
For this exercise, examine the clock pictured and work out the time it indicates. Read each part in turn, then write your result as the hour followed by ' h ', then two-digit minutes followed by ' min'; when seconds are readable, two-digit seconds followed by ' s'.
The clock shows 12 h 36 min 00 s
